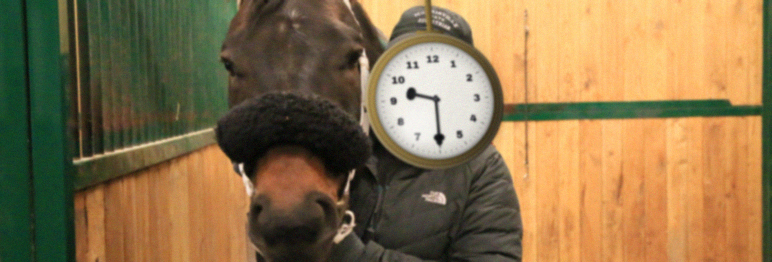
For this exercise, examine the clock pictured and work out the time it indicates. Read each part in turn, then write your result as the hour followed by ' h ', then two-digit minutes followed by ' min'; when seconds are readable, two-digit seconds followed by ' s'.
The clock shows 9 h 30 min
